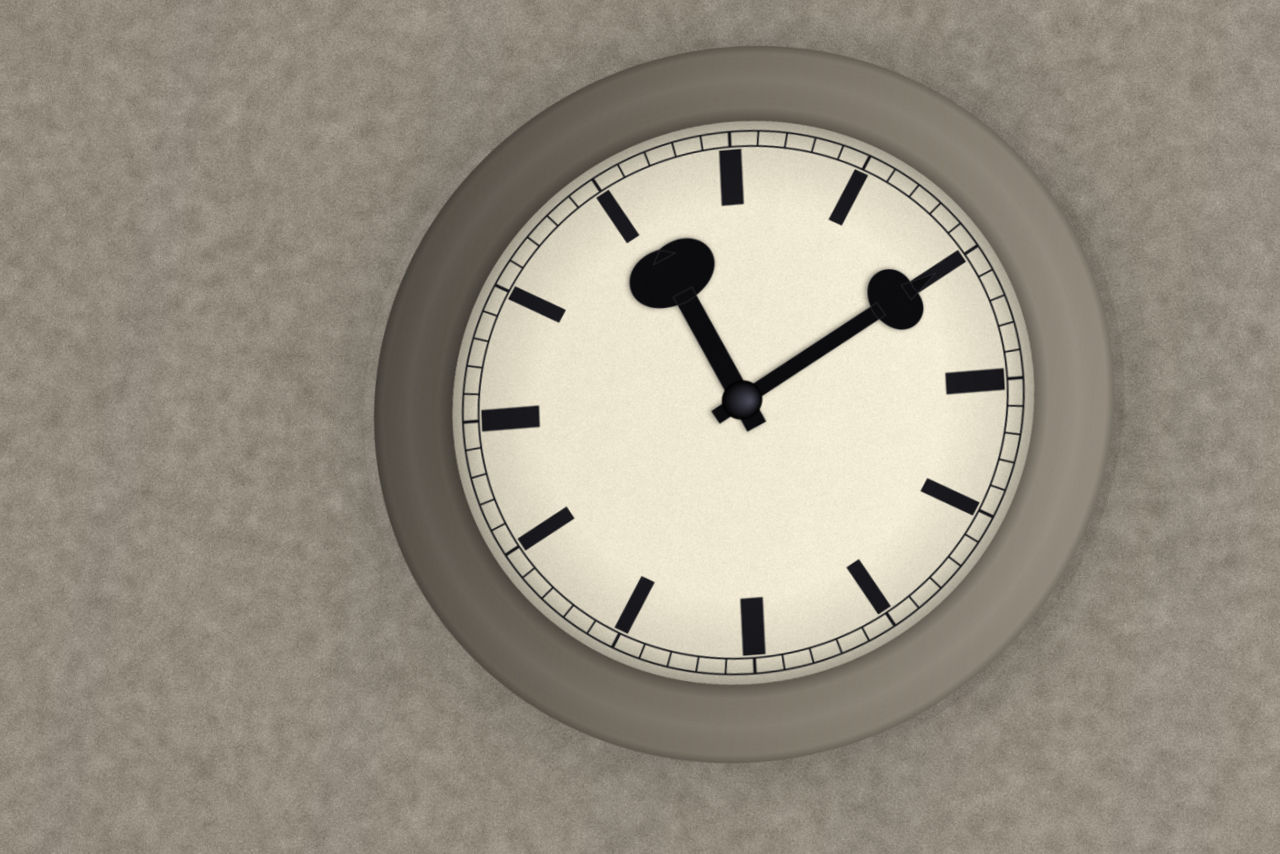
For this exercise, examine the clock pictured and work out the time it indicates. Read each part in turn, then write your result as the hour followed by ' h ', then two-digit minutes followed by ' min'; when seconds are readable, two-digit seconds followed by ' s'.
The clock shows 11 h 10 min
